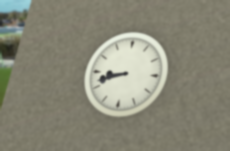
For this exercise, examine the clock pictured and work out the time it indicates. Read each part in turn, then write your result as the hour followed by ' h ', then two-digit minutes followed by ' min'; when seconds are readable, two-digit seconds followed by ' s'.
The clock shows 8 h 42 min
